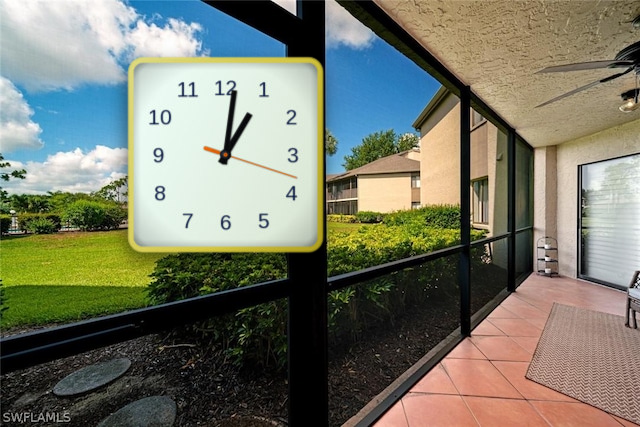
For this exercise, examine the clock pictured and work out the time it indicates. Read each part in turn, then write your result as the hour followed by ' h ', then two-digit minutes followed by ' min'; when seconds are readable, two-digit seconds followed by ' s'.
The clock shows 1 h 01 min 18 s
